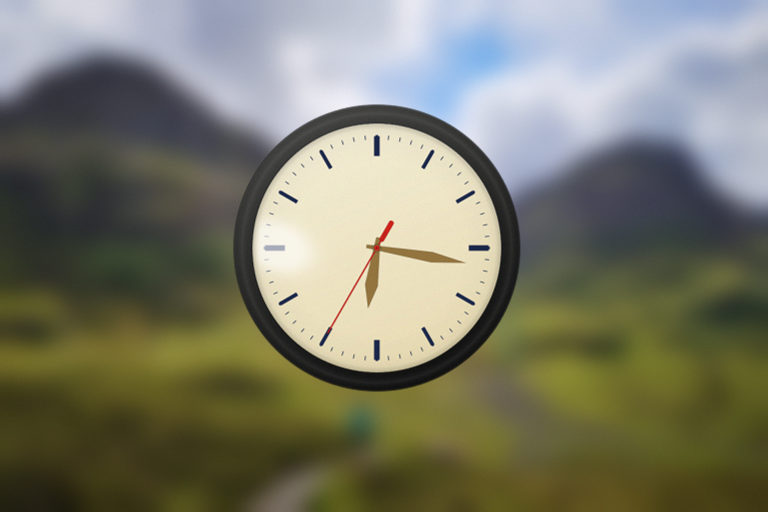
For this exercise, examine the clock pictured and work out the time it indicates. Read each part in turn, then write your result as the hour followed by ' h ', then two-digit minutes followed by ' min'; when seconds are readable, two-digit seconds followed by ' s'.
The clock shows 6 h 16 min 35 s
